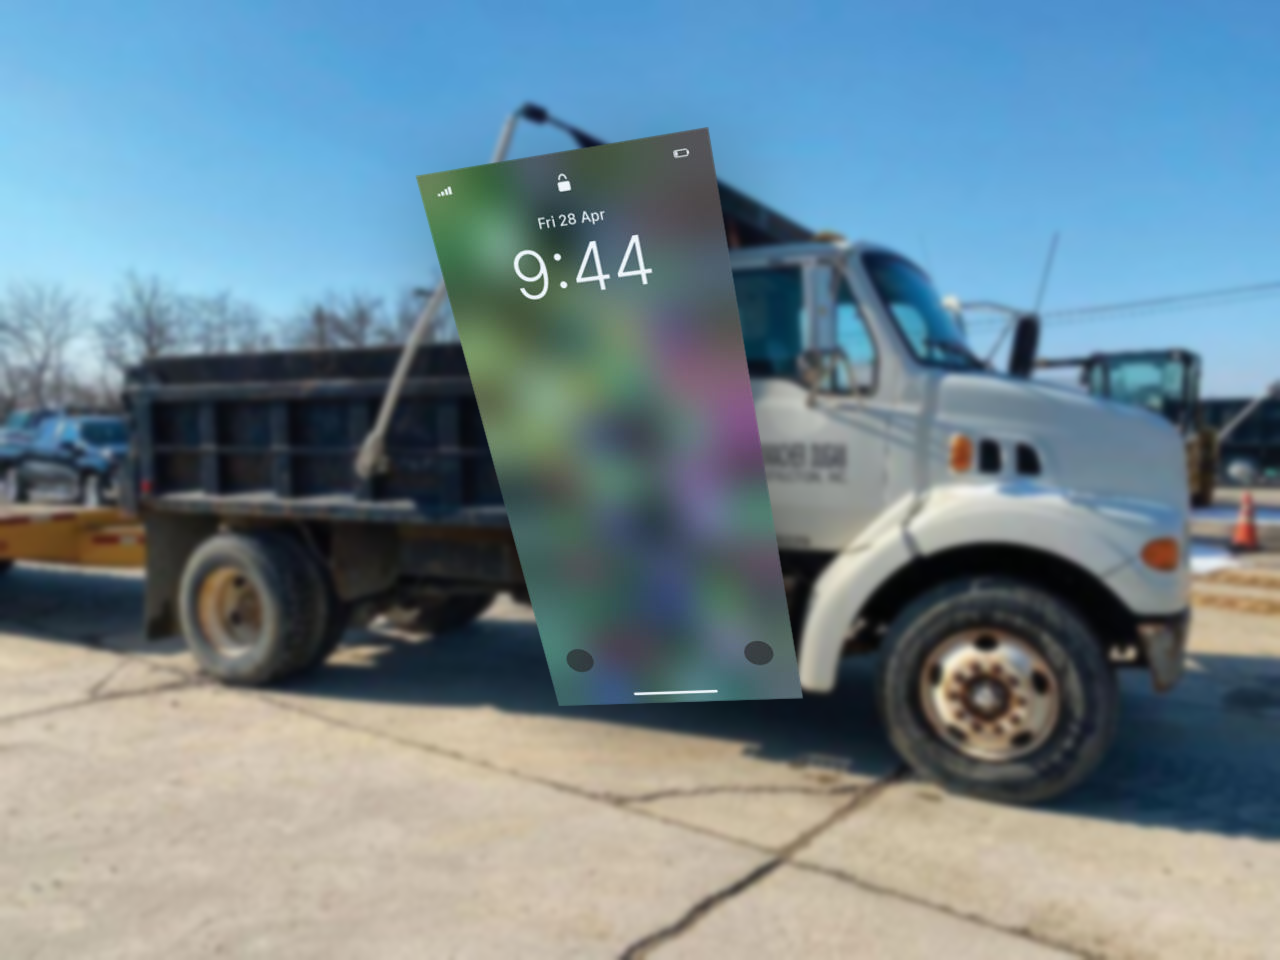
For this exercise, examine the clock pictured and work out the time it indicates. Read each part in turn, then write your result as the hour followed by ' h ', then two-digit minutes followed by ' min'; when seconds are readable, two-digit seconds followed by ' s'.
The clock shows 9 h 44 min
